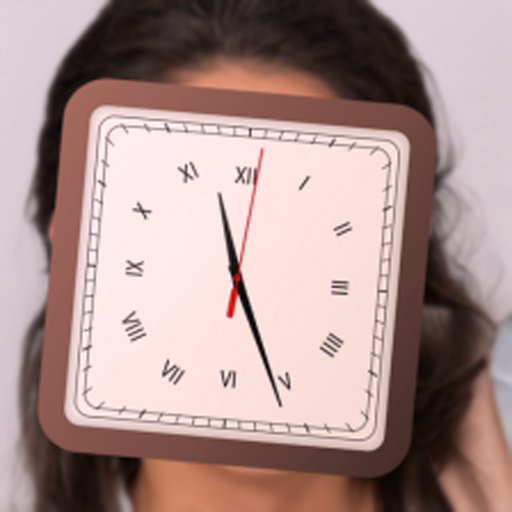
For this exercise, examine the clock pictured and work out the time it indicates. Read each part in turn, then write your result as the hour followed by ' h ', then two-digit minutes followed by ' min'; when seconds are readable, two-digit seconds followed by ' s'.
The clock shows 11 h 26 min 01 s
